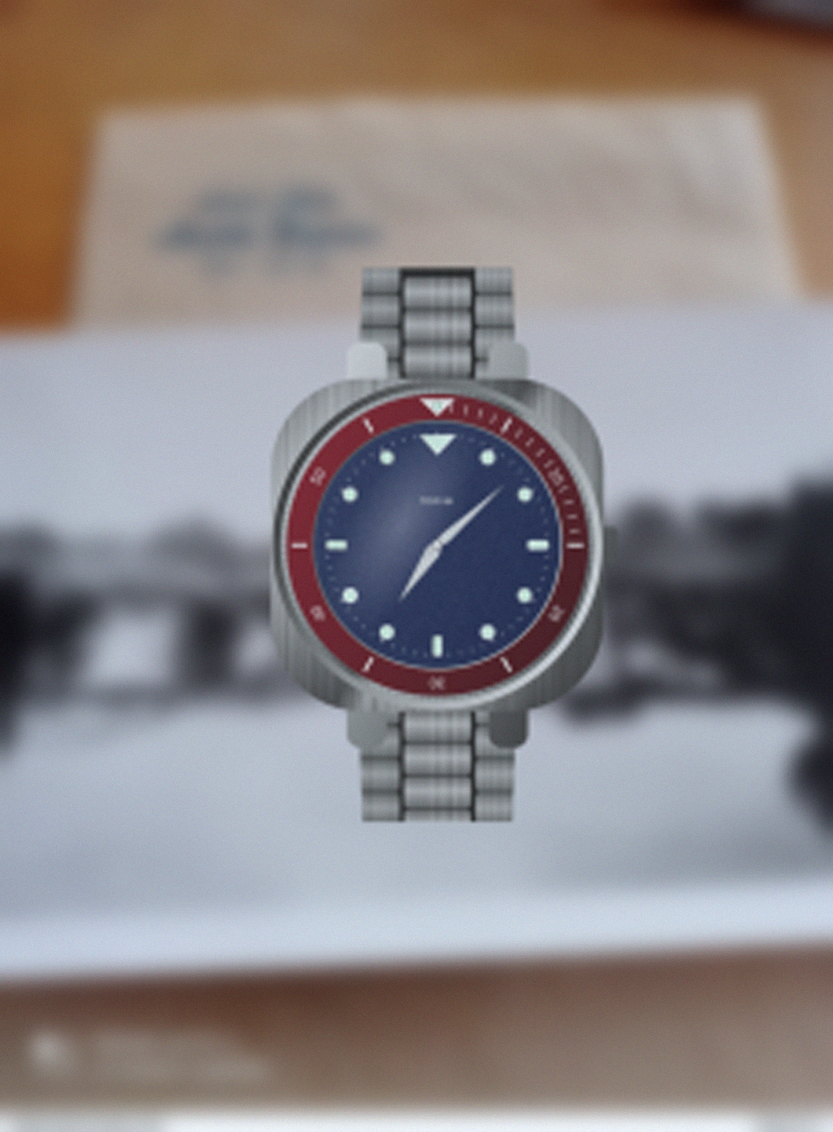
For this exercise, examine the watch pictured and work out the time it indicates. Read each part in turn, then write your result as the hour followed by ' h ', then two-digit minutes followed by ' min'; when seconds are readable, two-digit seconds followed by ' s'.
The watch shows 7 h 08 min
